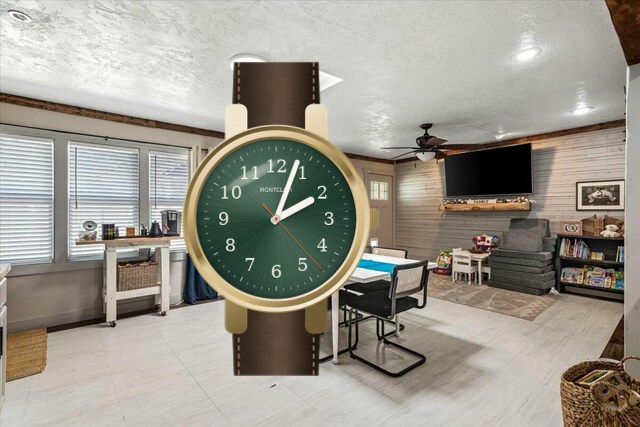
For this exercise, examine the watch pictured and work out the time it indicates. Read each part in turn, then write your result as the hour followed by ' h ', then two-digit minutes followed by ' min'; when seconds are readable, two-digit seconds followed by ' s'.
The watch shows 2 h 03 min 23 s
